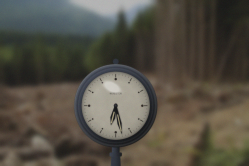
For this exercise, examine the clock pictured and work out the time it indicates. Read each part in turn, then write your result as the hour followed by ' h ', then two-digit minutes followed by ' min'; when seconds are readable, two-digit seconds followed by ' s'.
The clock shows 6 h 28 min
